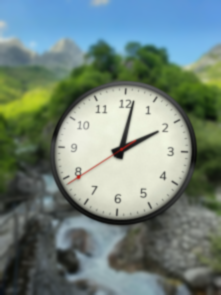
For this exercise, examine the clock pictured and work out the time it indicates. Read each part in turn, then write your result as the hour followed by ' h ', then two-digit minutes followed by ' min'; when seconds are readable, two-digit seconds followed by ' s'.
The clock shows 2 h 01 min 39 s
